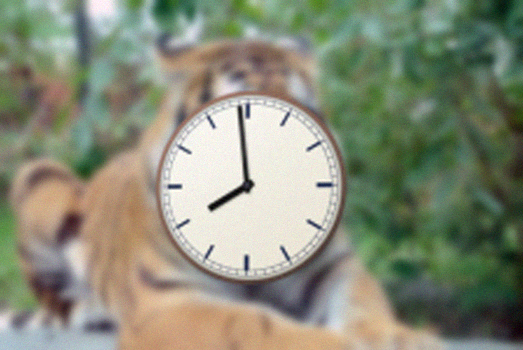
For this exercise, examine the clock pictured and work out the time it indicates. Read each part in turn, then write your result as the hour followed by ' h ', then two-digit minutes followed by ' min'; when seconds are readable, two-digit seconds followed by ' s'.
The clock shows 7 h 59 min
